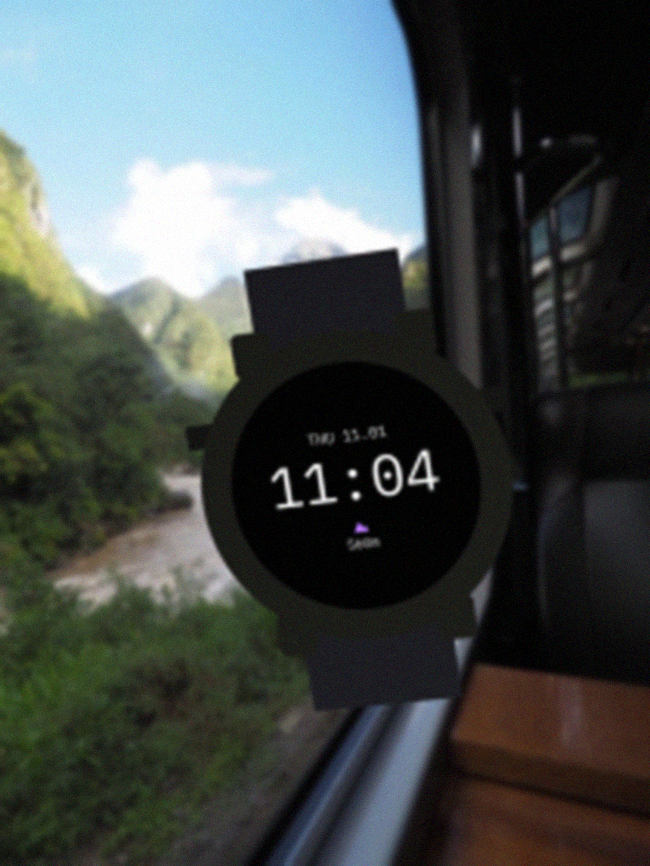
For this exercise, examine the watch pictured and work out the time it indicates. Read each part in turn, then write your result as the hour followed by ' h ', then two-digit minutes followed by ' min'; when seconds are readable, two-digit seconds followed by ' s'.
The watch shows 11 h 04 min
